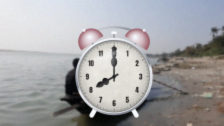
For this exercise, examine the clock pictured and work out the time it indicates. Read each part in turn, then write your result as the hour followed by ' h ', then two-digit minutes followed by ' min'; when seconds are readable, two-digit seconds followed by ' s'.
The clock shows 8 h 00 min
